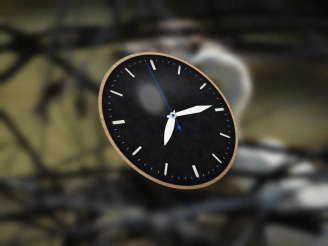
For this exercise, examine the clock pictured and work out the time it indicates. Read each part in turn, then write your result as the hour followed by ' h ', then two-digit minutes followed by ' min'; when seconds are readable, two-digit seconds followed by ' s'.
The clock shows 7 h 13 min 59 s
